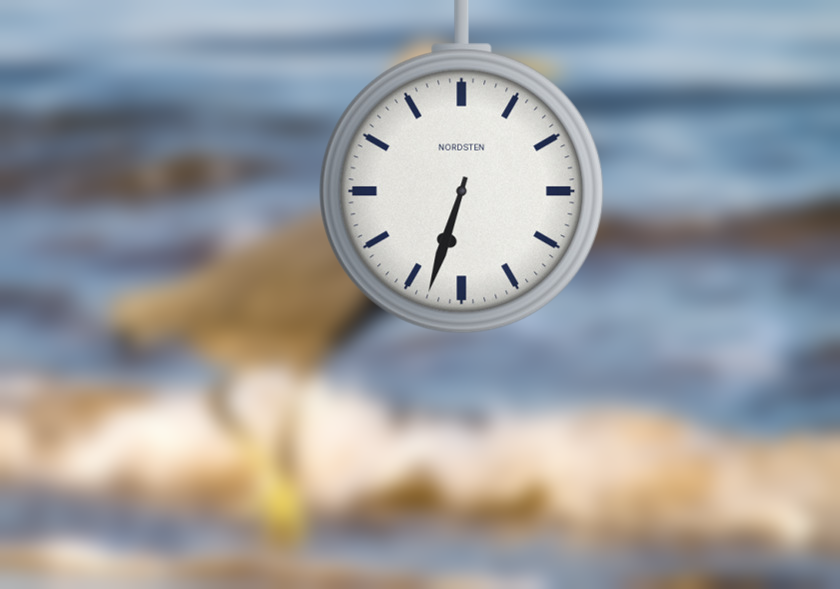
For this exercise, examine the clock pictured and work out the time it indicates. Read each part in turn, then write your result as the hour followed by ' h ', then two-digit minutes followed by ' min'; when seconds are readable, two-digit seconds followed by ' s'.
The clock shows 6 h 33 min
